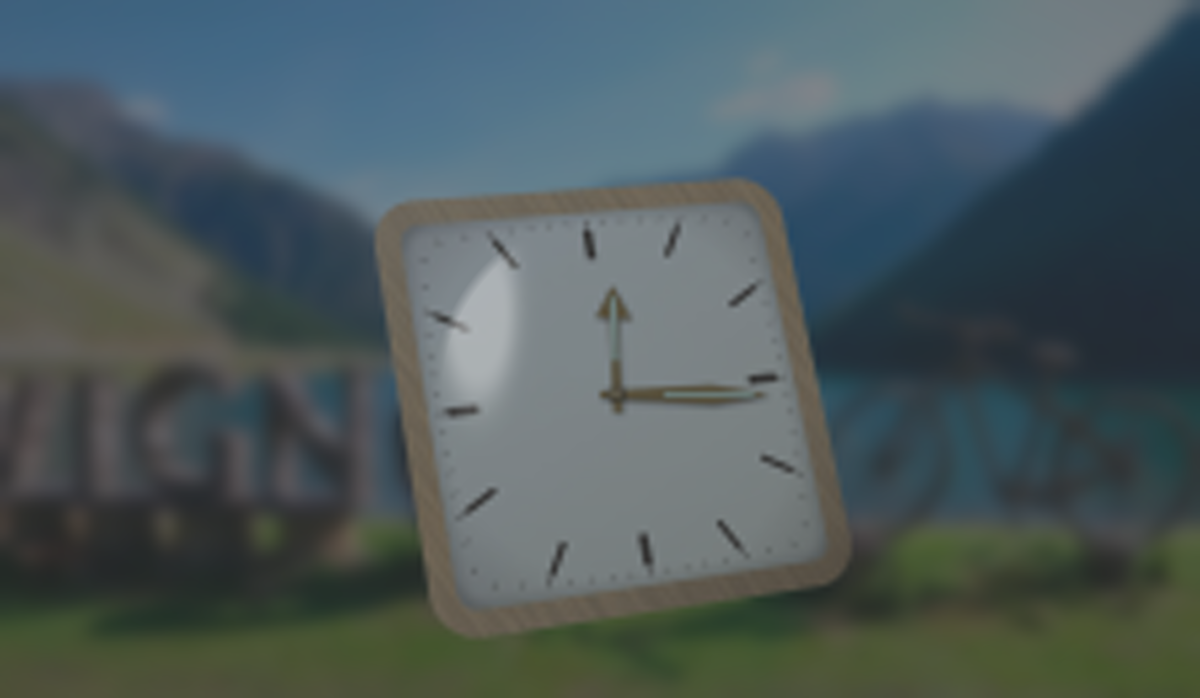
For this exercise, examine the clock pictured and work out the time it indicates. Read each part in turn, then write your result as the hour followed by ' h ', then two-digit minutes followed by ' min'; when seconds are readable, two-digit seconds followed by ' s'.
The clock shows 12 h 16 min
